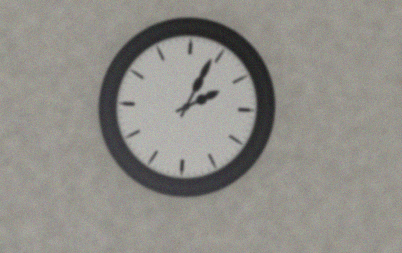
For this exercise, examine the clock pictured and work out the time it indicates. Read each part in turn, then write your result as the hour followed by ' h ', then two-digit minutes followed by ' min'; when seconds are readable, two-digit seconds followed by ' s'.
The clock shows 2 h 04 min
